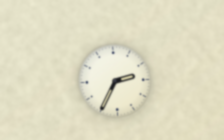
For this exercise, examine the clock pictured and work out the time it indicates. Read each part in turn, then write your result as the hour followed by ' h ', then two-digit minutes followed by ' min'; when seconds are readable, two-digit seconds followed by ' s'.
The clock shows 2 h 35 min
